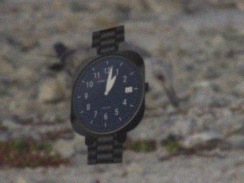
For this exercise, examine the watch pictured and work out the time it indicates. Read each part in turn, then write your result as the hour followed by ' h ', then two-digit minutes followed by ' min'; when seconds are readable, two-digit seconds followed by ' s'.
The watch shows 1 h 02 min
